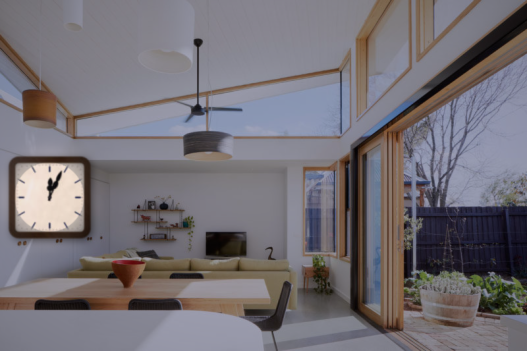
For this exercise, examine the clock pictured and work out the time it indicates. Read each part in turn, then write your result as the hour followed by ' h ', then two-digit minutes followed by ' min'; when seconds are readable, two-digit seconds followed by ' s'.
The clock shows 12 h 04 min
